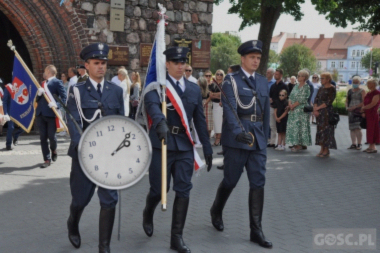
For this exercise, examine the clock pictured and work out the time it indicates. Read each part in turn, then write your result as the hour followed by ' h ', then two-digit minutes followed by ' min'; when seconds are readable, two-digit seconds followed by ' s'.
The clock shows 2 h 08 min
